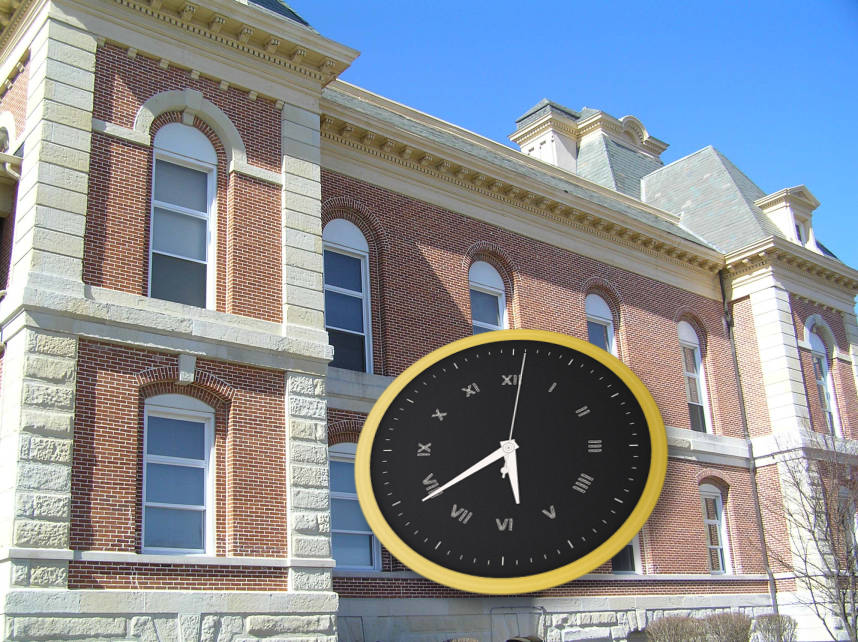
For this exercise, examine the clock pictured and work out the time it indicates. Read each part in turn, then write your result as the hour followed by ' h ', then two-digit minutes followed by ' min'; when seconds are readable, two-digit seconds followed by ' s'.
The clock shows 5 h 39 min 01 s
